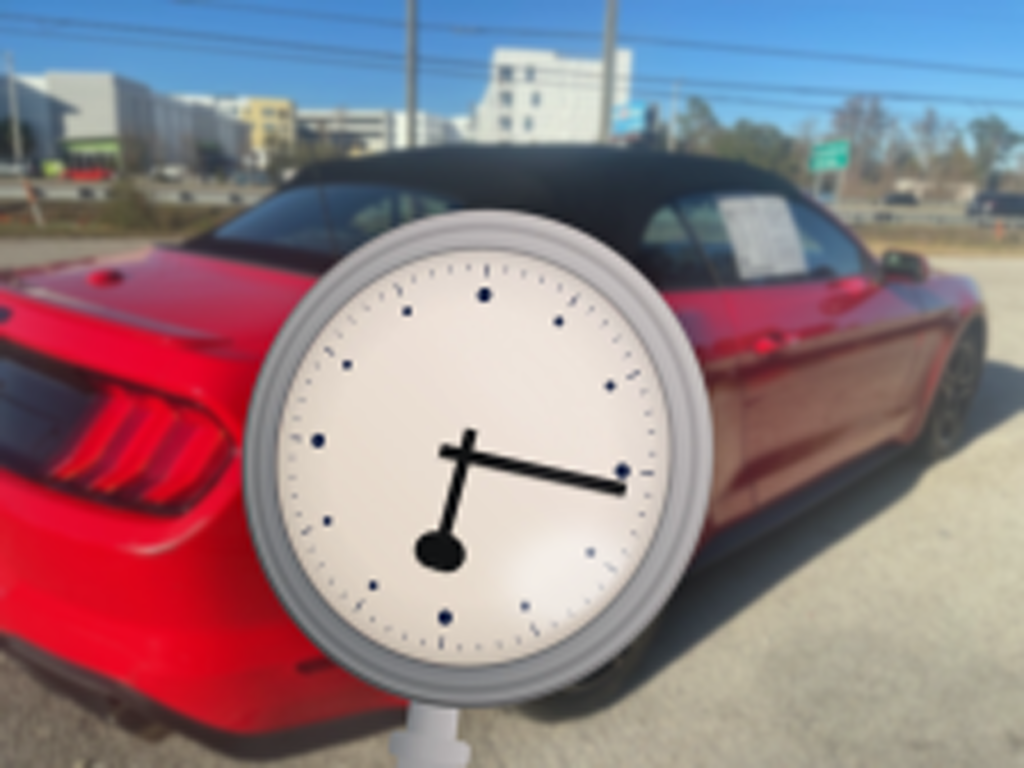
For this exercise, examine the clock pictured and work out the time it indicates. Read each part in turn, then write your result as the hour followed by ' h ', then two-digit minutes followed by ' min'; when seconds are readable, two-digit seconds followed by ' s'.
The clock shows 6 h 16 min
